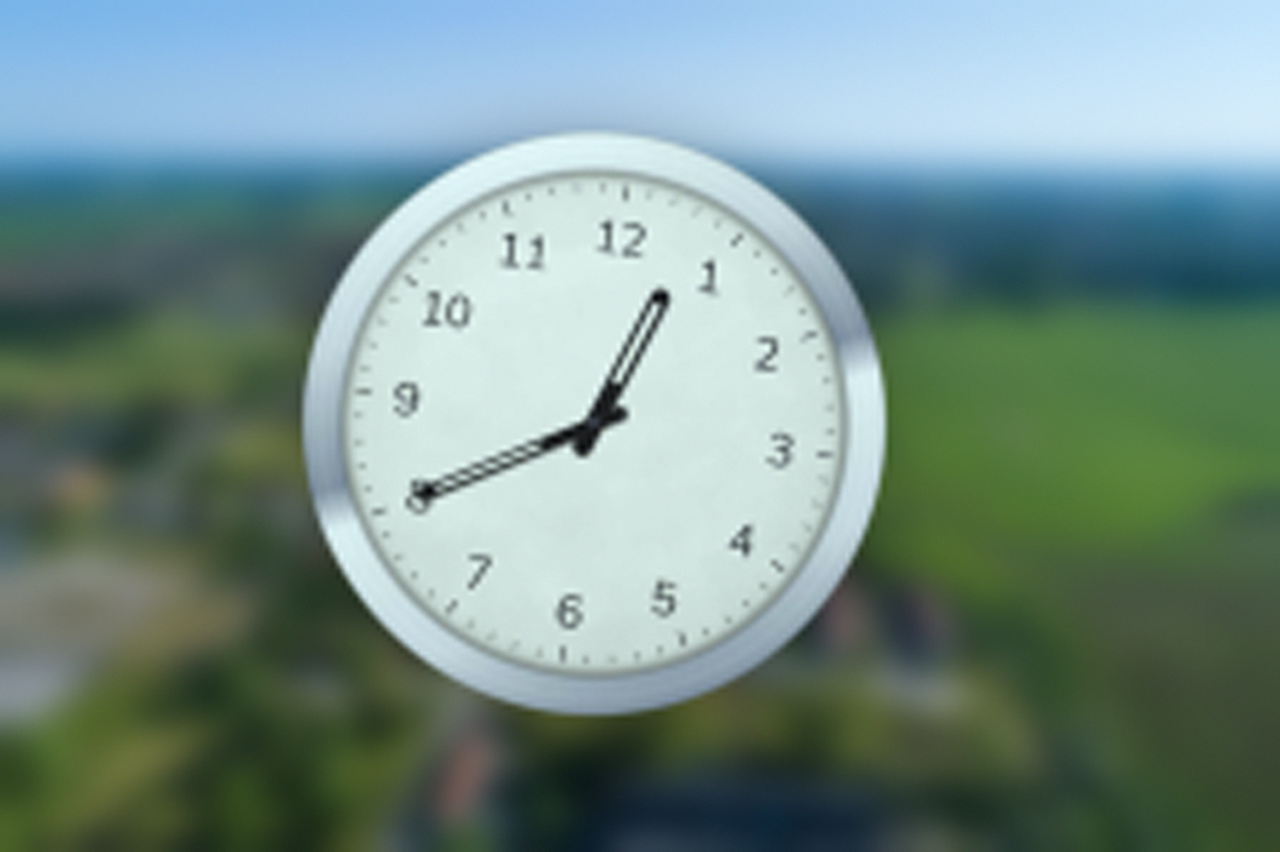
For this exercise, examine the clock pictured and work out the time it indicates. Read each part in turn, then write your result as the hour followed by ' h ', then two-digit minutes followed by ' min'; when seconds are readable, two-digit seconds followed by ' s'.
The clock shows 12 h 40 min
